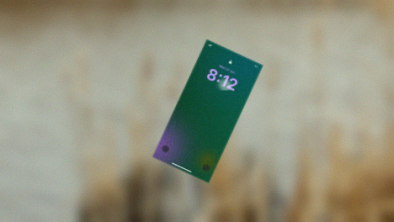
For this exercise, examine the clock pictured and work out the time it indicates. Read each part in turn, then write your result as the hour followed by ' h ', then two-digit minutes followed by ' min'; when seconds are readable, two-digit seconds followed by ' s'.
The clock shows 8 h 12 min
